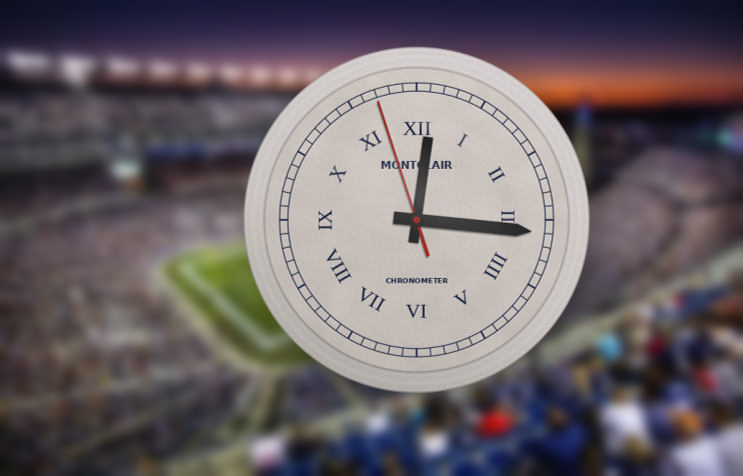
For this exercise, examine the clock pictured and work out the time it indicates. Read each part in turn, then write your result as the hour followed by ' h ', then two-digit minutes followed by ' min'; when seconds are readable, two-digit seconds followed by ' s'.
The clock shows 12 h 15 min 57 s
